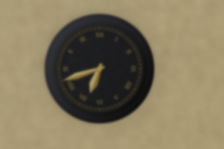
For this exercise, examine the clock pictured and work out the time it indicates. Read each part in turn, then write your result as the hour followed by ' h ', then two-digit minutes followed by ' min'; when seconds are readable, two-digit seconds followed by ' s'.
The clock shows 6 h 42 min
